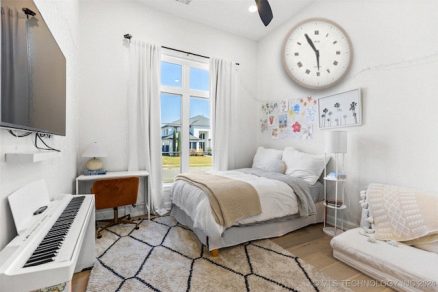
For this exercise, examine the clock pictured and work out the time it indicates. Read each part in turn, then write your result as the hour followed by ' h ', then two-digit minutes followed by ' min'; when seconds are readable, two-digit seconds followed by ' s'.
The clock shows 5 h 55 min
